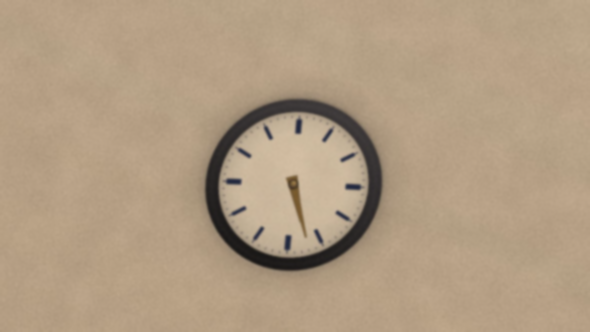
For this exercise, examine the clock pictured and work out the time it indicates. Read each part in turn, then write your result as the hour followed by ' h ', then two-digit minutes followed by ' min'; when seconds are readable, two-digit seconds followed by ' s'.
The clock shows 5 h 27 min
